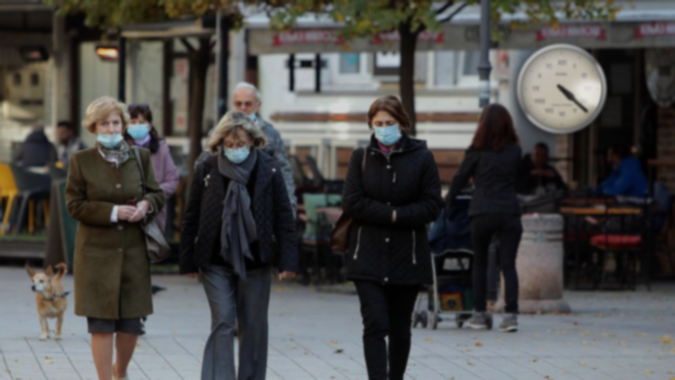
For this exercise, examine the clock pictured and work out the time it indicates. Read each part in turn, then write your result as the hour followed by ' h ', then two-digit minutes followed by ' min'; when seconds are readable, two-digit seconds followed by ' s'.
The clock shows 4 h 22 min
